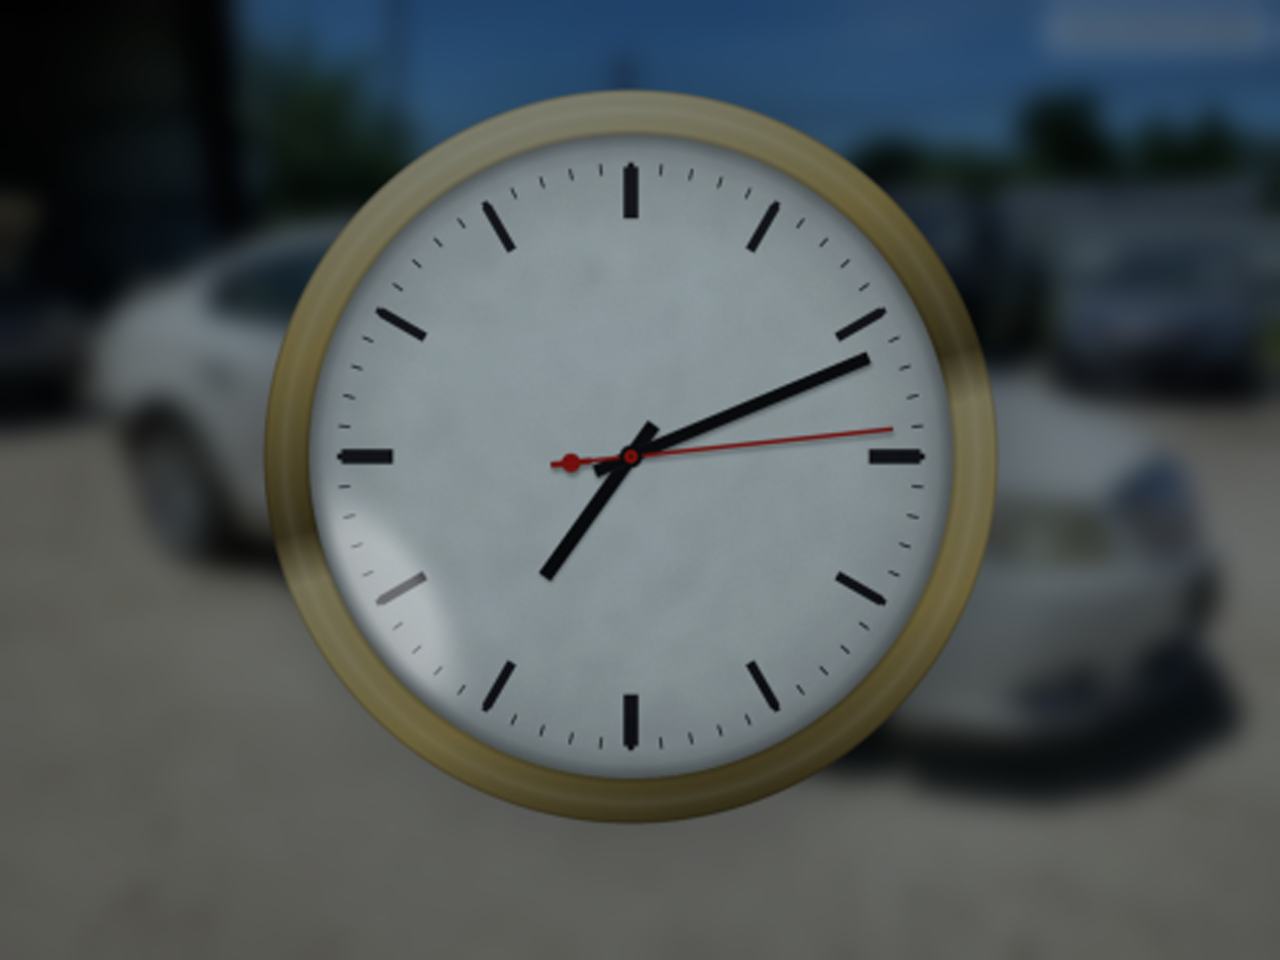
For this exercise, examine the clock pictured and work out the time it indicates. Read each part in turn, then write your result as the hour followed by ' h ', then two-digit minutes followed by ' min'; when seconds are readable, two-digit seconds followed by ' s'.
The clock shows 7 h 11 min 14 s
